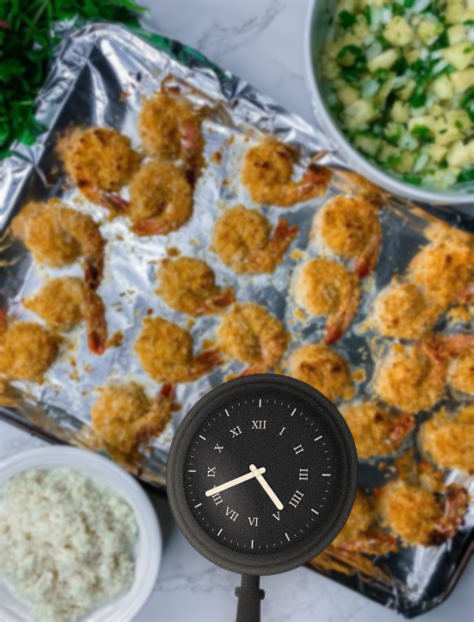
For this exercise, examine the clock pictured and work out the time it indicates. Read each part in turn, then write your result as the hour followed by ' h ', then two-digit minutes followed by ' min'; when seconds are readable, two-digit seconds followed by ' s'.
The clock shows 4 h 41 min
